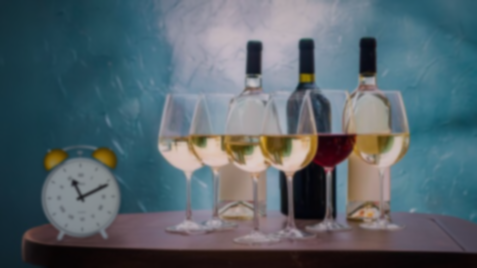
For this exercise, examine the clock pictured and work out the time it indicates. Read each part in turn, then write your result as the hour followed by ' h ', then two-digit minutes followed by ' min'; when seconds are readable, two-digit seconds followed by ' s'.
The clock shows 11 h 11 min
